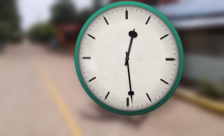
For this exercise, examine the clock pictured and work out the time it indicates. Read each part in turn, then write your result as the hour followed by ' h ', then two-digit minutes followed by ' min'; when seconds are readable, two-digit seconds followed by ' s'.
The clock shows 12 h 29 min
